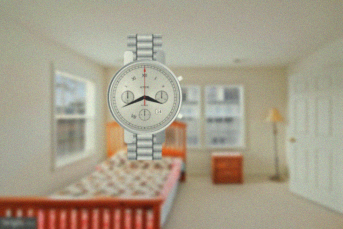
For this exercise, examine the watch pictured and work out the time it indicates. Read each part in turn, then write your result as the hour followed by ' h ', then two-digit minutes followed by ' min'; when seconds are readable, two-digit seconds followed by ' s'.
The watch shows 3 h 41 min
